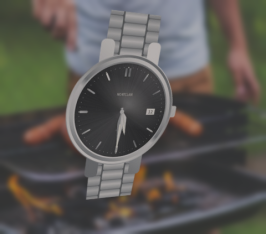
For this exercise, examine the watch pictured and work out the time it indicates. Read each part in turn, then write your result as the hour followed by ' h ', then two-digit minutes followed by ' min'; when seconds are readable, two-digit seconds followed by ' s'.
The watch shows 5 h 30 min
